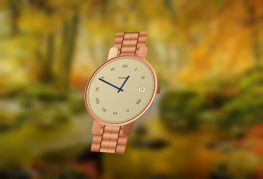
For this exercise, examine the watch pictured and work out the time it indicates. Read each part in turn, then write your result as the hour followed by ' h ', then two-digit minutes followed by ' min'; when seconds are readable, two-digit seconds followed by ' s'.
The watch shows 12 h 49 min
